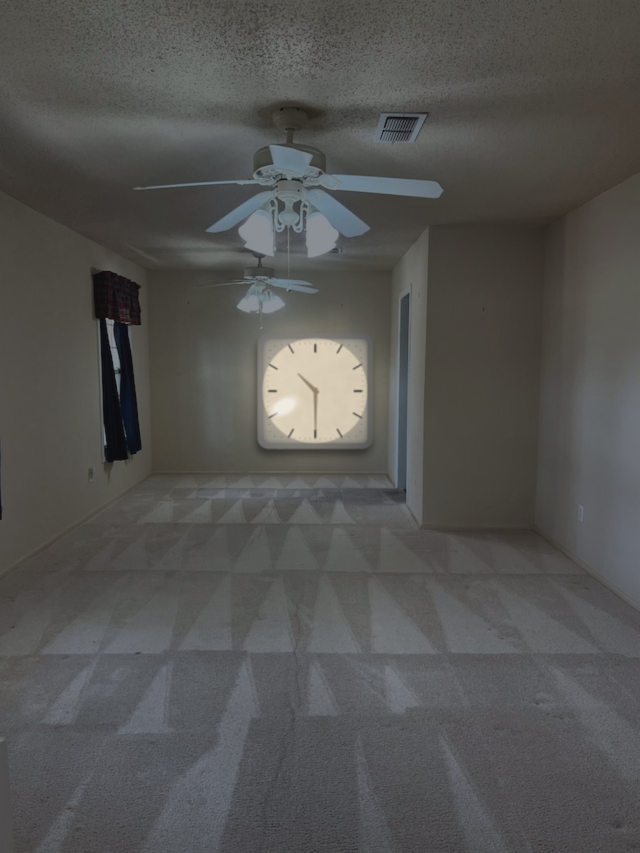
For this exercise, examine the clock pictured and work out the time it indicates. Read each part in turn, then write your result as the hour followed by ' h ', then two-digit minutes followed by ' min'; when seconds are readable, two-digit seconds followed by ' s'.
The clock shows 10 h 30 min
